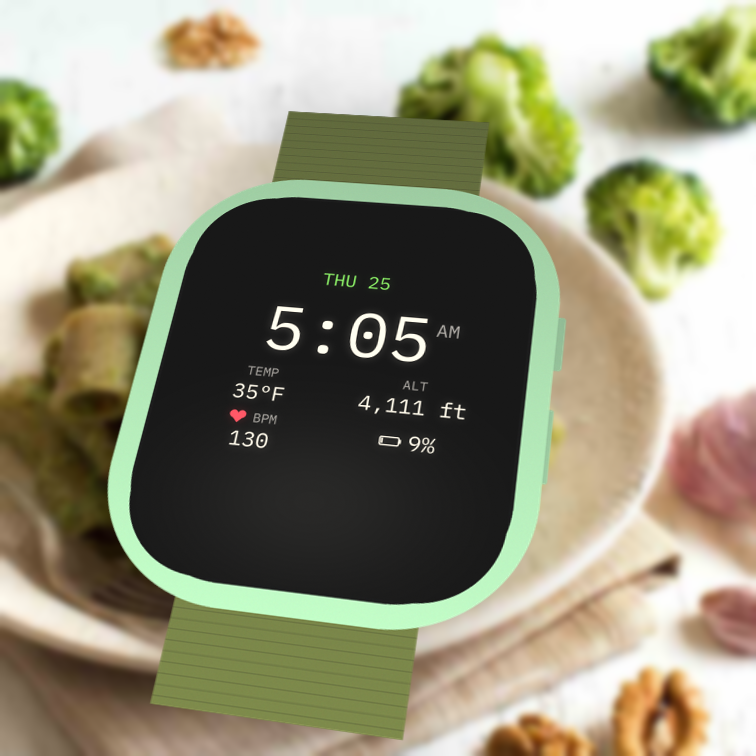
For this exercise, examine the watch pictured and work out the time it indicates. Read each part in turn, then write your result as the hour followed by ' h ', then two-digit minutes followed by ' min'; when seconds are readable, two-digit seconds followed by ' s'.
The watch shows 5 h 05 min
